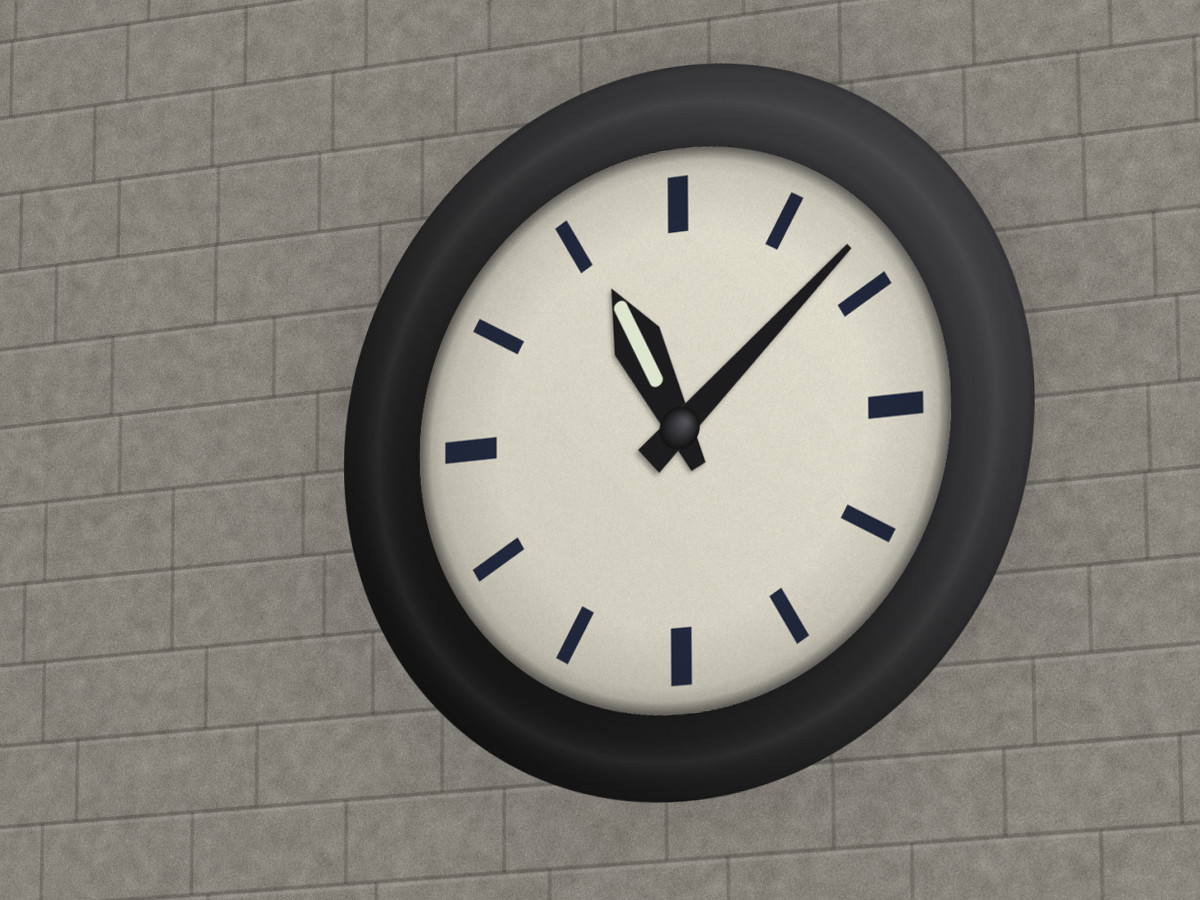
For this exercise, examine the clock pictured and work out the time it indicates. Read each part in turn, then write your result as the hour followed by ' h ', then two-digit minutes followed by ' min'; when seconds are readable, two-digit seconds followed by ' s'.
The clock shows 11 h 08 min
